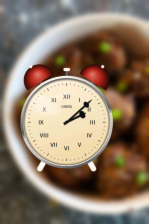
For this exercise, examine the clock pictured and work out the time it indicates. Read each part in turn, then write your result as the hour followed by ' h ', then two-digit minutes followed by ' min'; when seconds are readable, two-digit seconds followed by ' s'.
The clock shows 2 h 08 min
